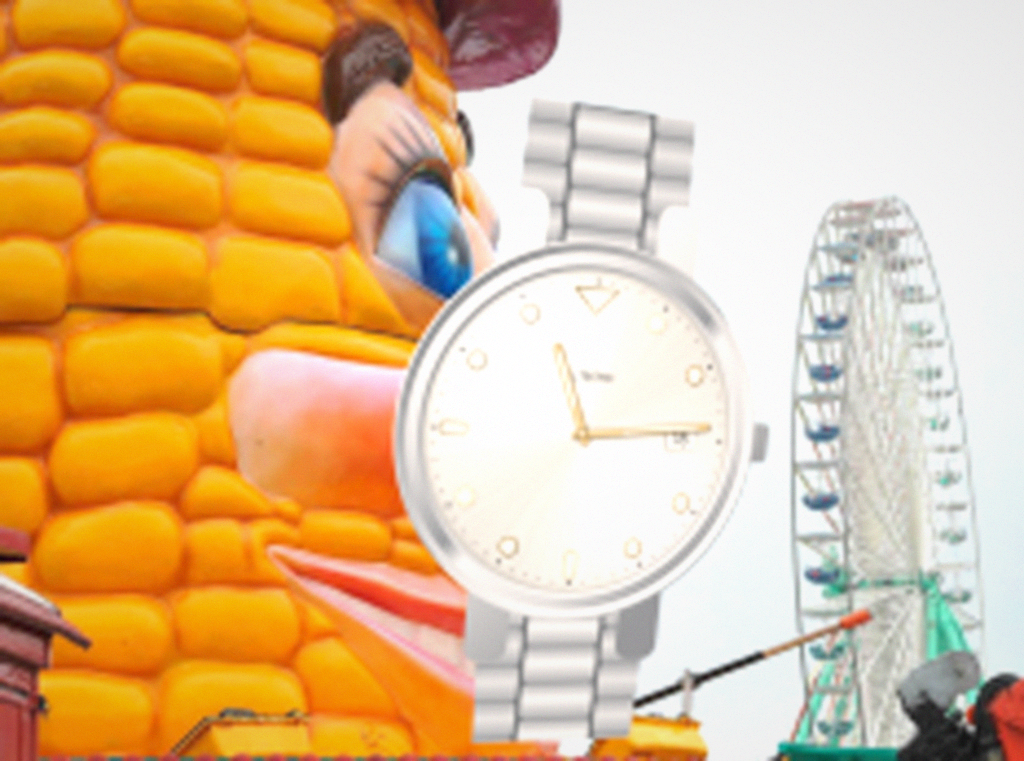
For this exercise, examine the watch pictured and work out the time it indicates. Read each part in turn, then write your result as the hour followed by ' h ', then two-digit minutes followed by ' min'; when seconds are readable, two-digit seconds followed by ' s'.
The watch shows 11 h 14 min
